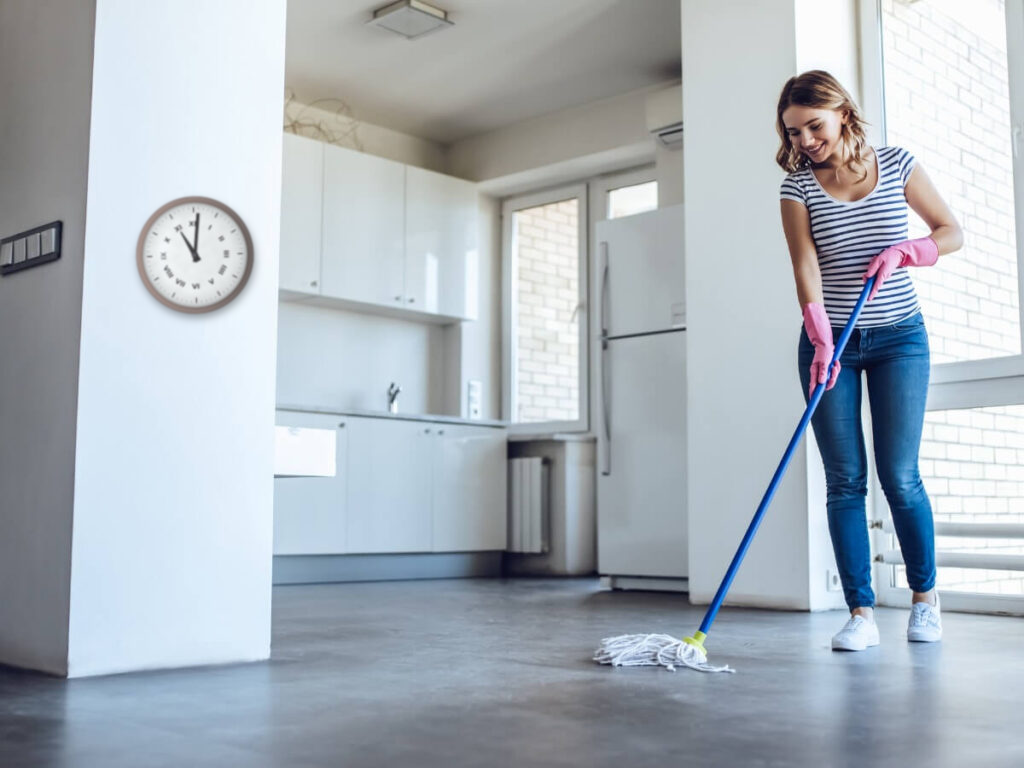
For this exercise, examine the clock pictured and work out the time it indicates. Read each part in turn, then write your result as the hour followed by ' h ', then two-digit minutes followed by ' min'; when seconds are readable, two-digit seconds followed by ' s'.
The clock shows 11 h 01 min
